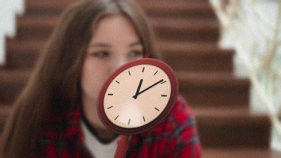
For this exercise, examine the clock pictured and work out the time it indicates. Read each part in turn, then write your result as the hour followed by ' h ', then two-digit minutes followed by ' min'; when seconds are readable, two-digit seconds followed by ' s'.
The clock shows 12 h 09 min
